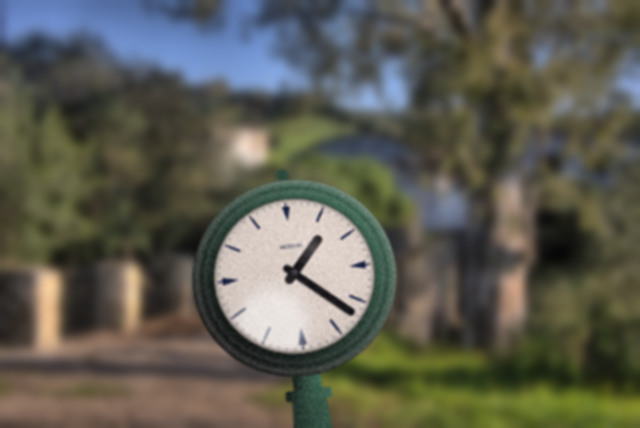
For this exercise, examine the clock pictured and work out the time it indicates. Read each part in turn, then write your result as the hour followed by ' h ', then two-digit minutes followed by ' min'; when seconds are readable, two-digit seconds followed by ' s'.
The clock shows 1 h 22 min
